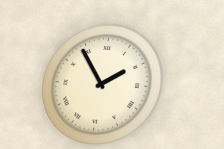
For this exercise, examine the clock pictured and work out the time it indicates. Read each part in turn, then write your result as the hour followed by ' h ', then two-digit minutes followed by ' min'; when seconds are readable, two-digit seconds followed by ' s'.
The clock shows 1 h 54 min
